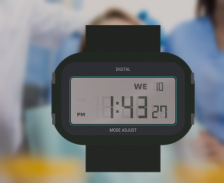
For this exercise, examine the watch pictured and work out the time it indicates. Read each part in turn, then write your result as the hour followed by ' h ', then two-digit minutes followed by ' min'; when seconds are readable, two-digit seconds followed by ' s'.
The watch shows 1 h 43 min 27 s
